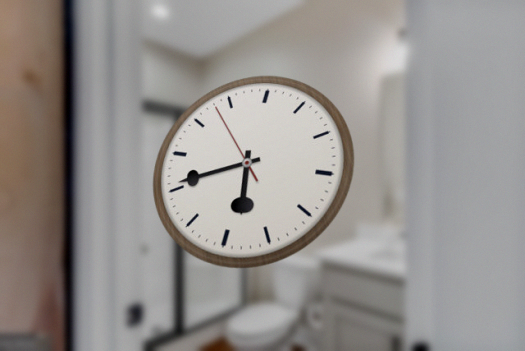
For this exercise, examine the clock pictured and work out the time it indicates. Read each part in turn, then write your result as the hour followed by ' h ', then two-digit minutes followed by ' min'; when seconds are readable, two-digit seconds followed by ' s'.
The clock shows 5 h 40 min 53 s
